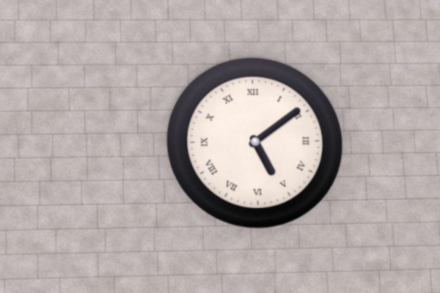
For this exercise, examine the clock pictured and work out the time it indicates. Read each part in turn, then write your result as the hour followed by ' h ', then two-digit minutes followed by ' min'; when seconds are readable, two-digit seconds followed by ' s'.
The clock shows 5 h 09 min
